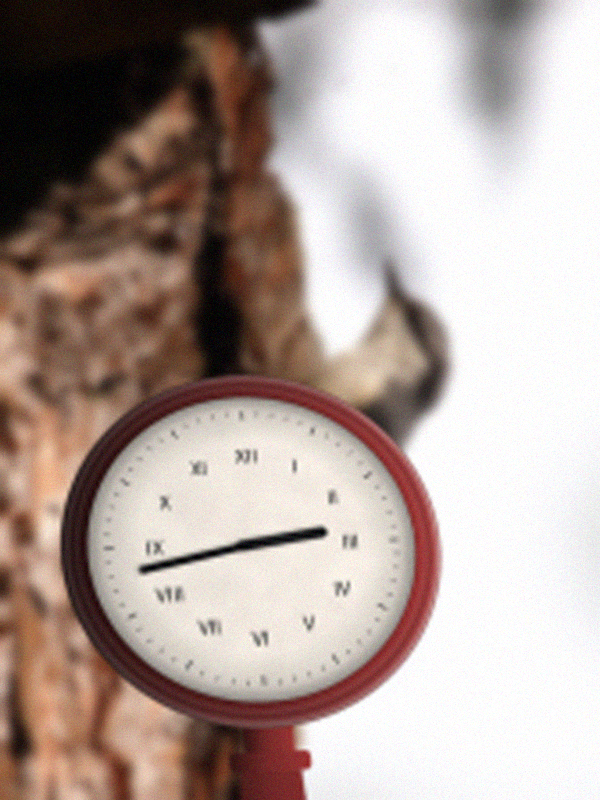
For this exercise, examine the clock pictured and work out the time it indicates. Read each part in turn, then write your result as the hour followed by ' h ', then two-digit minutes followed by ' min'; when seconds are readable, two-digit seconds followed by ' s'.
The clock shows 2 h 43 min
